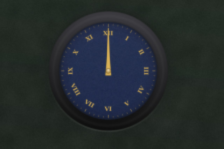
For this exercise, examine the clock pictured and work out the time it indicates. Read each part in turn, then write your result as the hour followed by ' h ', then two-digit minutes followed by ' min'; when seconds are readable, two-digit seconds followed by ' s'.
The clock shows 12 h 00 min
